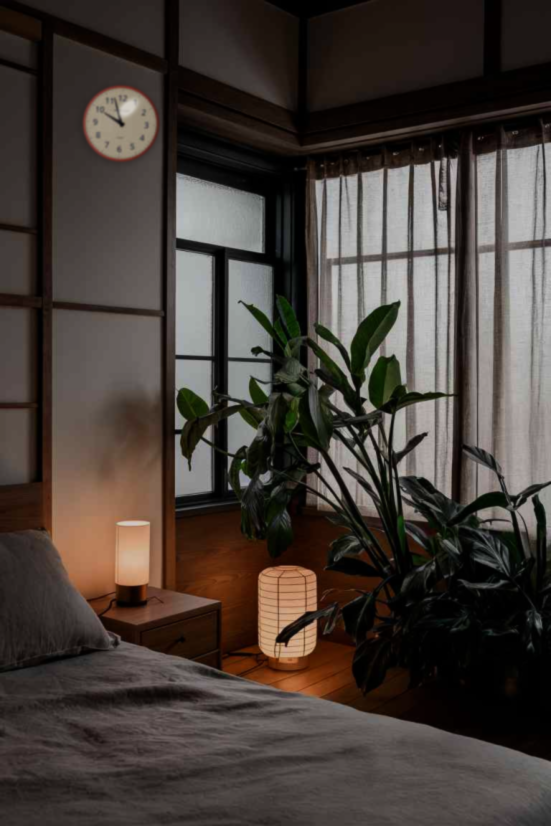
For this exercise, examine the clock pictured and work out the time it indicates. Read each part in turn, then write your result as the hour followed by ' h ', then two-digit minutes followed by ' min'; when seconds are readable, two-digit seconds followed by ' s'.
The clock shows 9 h 57 min
